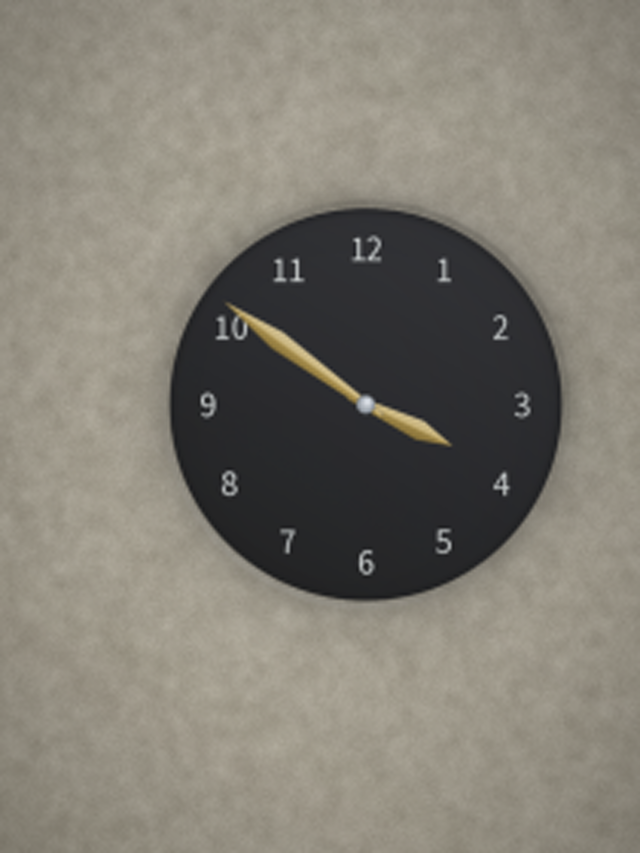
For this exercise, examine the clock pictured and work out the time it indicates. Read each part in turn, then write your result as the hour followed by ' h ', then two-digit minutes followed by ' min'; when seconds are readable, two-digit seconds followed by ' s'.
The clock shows 3 h 51 min
